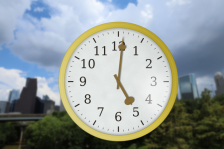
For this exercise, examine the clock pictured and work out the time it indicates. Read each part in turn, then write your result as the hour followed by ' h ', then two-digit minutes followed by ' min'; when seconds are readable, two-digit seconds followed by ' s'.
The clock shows 5 h 01 min
